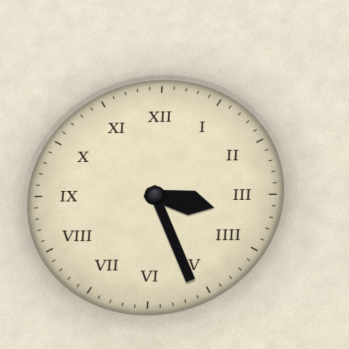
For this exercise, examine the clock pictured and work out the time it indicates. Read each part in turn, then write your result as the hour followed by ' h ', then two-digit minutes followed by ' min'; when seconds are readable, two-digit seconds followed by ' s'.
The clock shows 3 h 26 min
